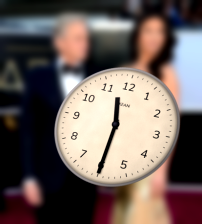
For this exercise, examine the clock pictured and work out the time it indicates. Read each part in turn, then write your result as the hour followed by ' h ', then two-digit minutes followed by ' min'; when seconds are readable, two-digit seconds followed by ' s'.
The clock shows 11 h 30 min
